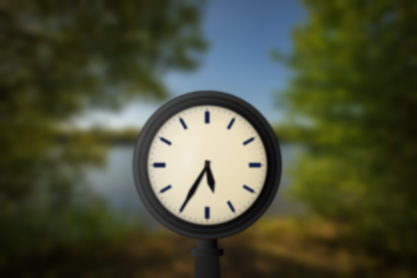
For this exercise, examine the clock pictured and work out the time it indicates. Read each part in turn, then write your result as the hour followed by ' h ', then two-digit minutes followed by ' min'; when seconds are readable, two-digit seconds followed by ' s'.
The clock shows 5 h 35 min
